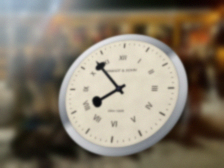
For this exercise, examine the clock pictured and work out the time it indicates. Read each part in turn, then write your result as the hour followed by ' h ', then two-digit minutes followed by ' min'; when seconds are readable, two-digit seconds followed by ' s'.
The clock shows 7 h 53 min
